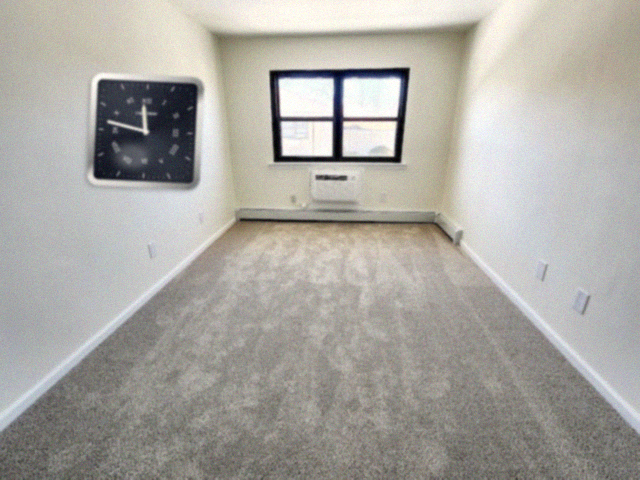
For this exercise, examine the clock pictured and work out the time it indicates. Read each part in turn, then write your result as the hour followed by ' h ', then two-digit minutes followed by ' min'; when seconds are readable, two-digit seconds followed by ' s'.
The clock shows 11 h 47 min
